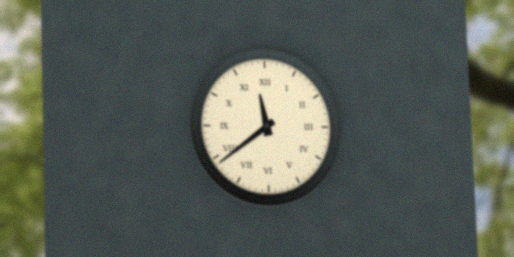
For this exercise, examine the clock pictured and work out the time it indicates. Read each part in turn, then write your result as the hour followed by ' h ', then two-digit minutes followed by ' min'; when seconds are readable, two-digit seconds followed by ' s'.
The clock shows 11 h 39 min
